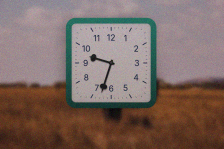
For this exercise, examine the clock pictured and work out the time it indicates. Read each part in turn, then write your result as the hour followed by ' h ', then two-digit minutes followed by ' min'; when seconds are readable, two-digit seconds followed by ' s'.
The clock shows 9 h 33 min
